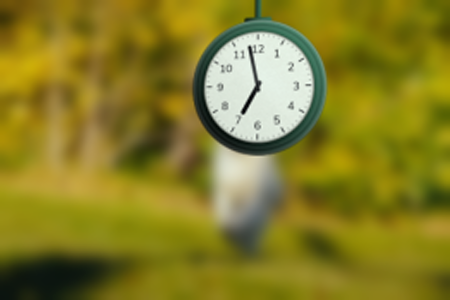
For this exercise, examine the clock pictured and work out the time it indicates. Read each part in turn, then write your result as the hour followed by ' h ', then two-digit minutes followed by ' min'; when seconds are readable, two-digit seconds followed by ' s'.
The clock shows 6 h 58 min
